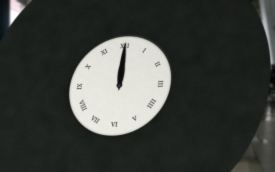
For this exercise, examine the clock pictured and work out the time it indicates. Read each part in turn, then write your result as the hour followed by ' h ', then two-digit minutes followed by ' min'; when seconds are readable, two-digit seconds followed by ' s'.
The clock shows 12 h 00 min
